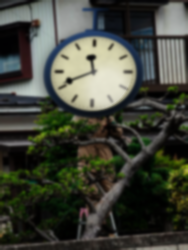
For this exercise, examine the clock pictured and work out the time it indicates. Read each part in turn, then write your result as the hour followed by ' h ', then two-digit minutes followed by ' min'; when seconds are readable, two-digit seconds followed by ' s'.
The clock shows 11 h 41 min
